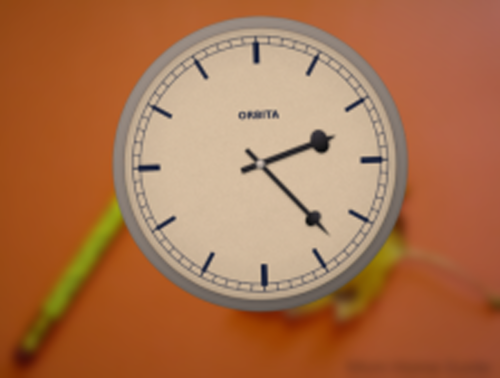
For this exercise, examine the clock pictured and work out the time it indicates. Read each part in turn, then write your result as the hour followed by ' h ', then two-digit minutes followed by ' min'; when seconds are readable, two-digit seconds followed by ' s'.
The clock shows 2 h 23 min
